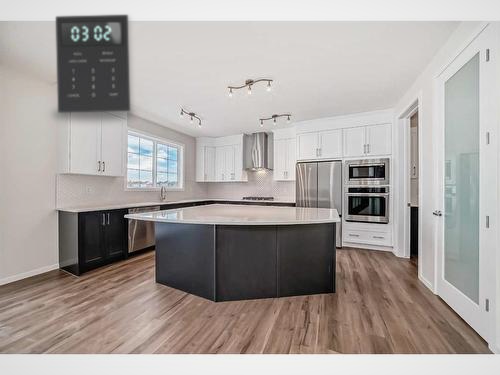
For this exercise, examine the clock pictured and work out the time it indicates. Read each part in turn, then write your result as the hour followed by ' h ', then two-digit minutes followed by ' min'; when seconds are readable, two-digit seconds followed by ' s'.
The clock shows 3 h 02 min
